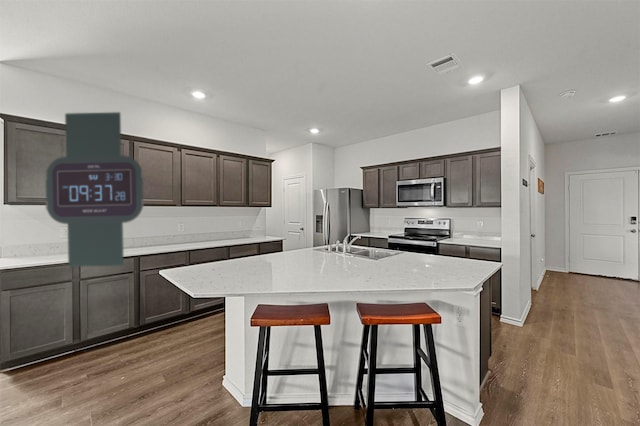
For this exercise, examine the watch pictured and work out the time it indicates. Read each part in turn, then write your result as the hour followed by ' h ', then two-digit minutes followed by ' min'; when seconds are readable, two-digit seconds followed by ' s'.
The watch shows 9 h 37 min
